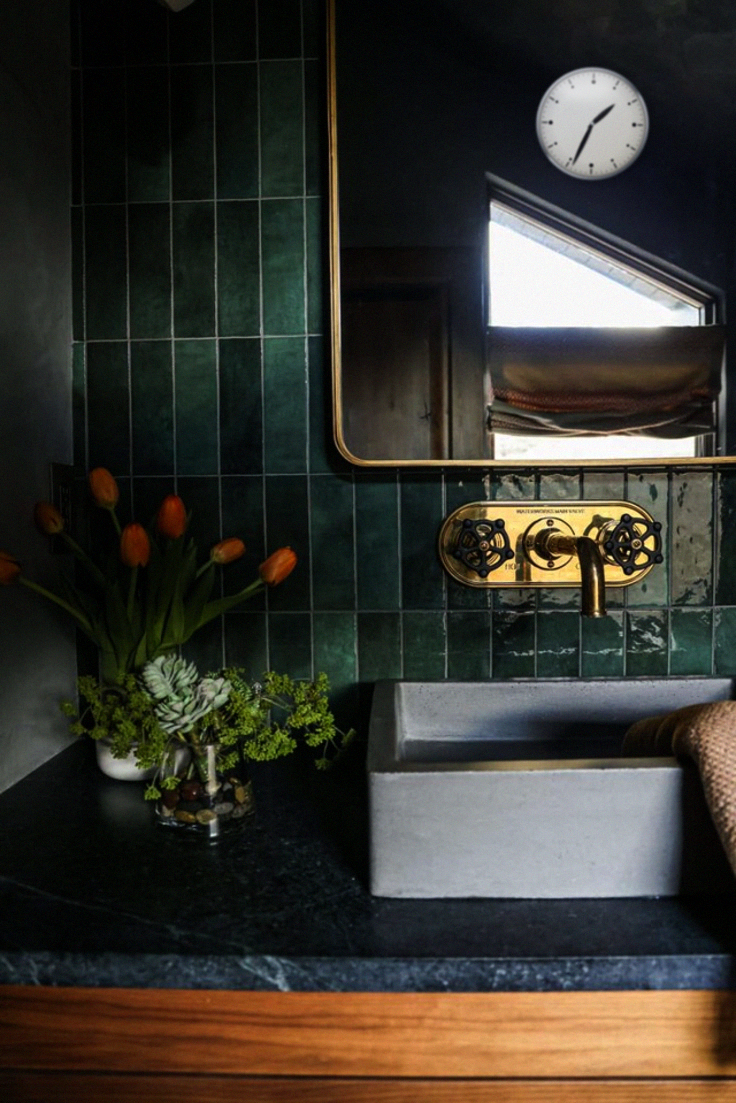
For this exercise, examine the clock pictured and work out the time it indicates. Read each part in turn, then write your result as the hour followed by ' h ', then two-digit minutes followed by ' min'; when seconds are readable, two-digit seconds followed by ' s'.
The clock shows 1 h 34 min
